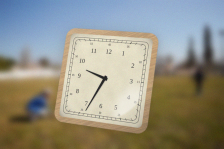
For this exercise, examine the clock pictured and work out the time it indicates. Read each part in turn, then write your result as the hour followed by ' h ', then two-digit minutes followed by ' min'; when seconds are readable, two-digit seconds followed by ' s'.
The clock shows 9 h 34 min
